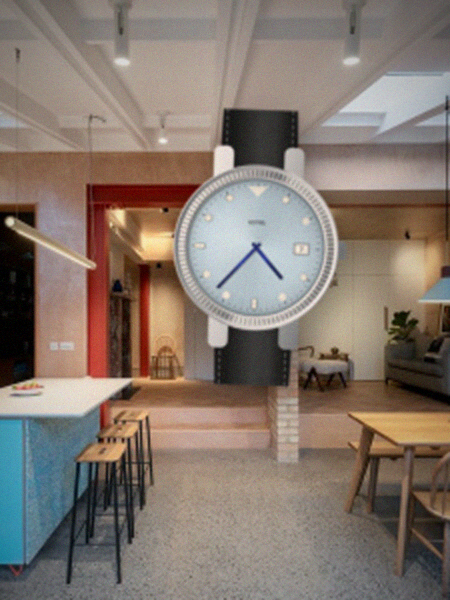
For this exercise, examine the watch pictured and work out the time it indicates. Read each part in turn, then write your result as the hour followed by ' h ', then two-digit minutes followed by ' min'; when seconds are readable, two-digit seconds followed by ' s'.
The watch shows 4 h 37 min
